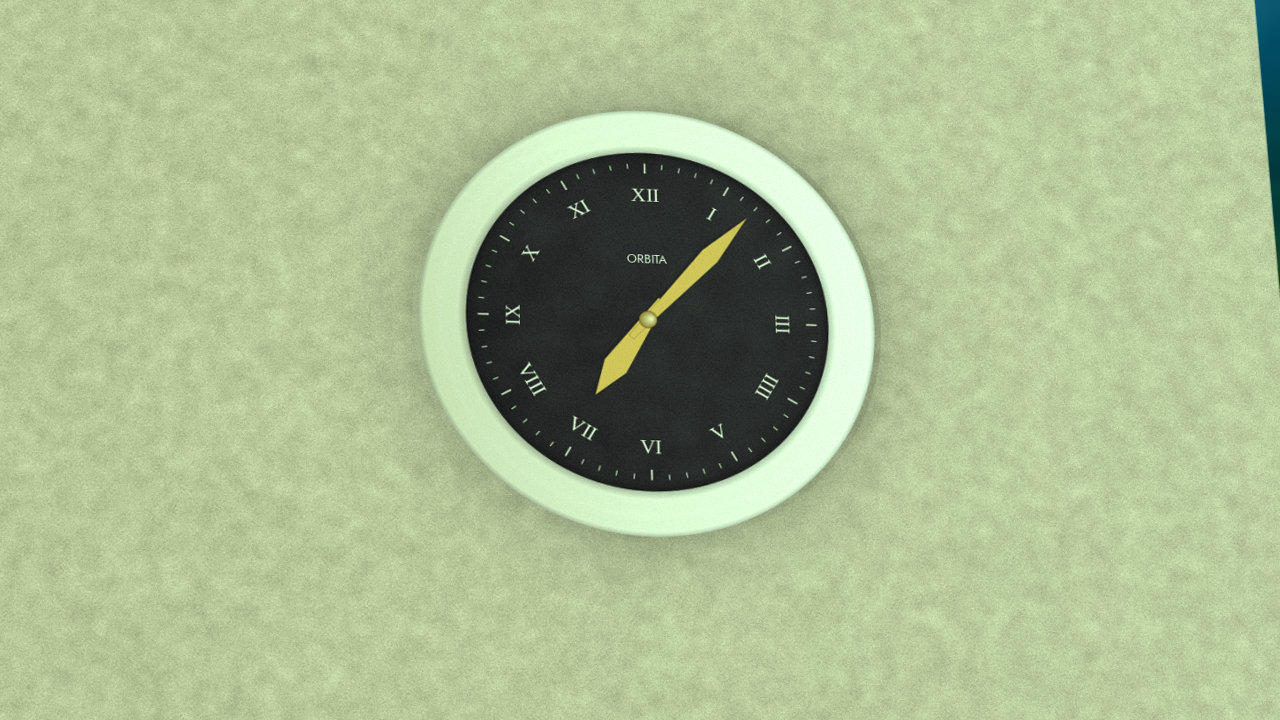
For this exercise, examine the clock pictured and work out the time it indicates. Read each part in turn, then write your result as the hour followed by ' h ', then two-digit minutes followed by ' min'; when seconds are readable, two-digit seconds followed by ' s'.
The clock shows 7 h 07 min
